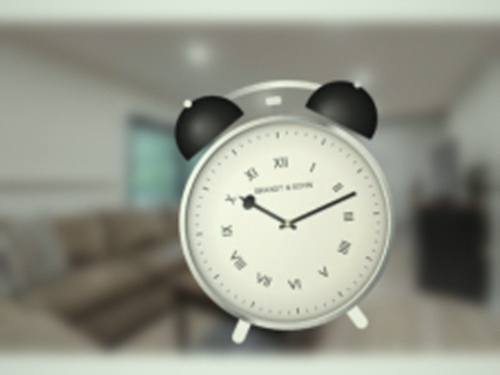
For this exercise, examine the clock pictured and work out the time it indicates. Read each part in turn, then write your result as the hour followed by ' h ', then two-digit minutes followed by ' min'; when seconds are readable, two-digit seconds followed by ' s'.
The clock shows 10 h 12 min
